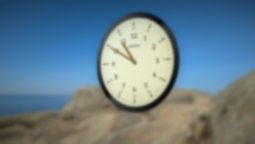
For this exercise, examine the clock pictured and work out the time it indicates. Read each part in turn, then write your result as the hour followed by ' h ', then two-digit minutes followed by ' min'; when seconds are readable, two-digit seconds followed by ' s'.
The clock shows 10 h 50 min
